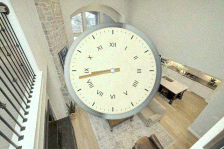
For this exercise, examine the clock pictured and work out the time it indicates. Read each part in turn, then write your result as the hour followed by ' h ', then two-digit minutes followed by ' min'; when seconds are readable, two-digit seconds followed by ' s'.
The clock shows 8 h 43 min
